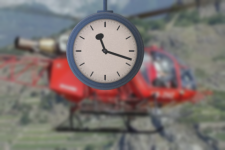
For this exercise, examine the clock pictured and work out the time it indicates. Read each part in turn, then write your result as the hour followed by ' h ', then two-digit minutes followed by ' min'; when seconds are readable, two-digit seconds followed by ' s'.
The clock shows 11 h 18 min
